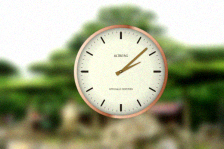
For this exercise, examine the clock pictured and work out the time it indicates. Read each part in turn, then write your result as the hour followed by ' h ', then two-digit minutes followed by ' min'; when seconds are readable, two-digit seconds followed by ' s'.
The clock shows 2 h 08 min
